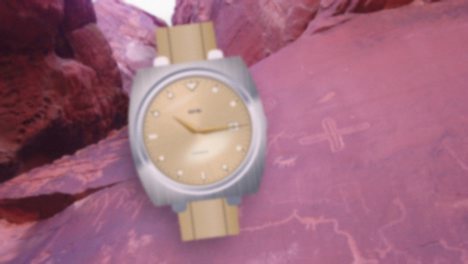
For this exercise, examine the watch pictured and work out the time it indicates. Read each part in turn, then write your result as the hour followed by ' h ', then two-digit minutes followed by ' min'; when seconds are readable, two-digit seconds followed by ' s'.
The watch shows 10 h 15 min
